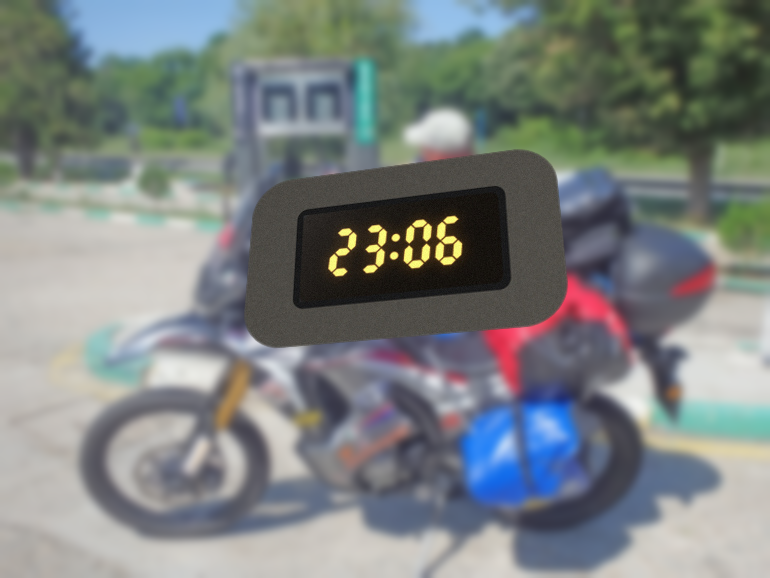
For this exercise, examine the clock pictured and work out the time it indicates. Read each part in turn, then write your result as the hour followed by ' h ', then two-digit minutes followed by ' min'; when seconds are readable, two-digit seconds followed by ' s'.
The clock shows 23 h 06 min
